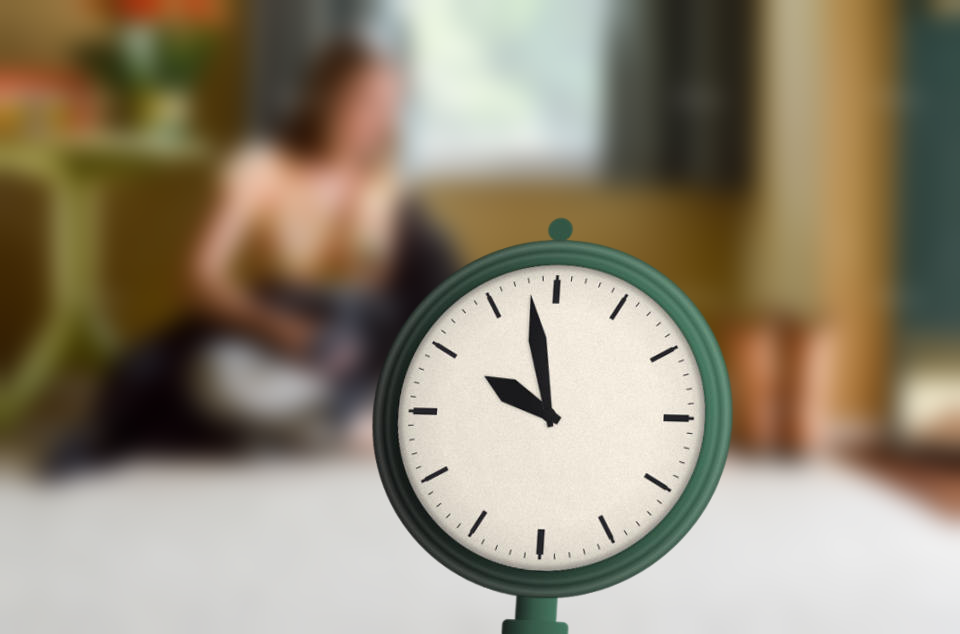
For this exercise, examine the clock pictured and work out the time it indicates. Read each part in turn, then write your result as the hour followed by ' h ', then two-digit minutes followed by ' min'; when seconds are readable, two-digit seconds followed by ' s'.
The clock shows 9 h 58 min
